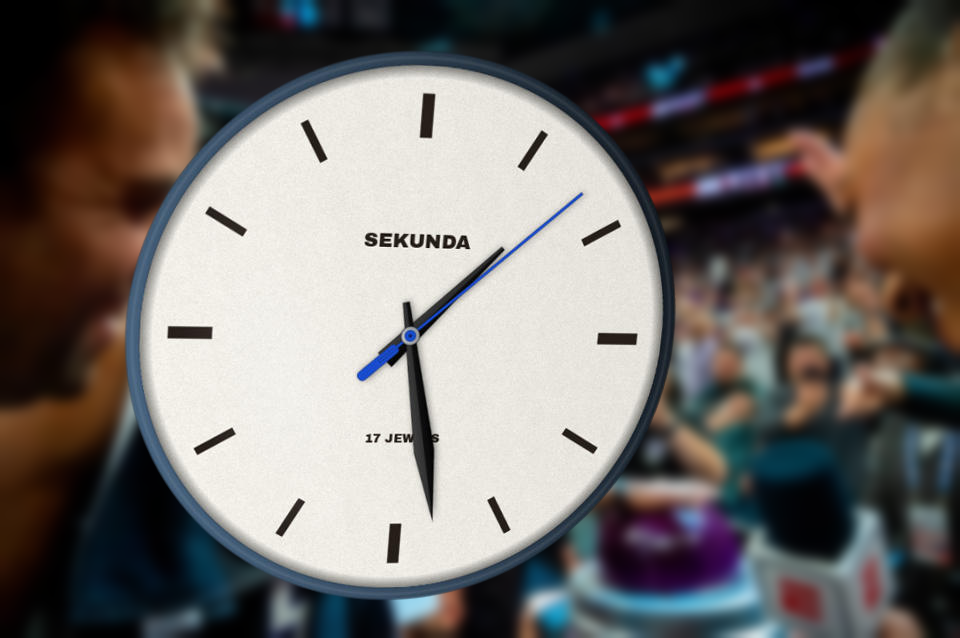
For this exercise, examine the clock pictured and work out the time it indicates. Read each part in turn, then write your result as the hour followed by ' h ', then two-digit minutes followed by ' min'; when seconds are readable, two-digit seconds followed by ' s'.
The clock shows 1 h 28 min 08 s
